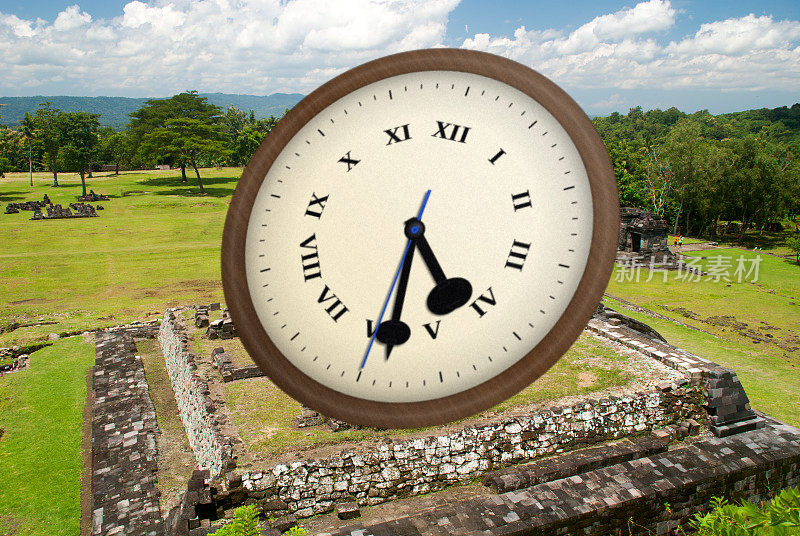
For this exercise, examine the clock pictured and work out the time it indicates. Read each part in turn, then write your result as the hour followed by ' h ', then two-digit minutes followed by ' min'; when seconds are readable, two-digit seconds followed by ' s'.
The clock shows 4 h 28 min 30 s
